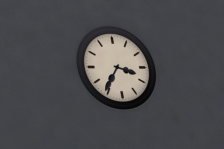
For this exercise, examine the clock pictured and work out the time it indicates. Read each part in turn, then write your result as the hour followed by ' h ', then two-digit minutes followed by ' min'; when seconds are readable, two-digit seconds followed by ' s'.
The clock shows 3 h 36 min
